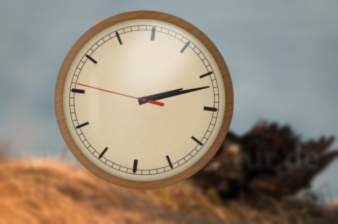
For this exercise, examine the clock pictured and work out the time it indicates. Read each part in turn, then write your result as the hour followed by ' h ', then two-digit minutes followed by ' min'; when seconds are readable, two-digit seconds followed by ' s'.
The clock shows 2 h 11 min 46 s
